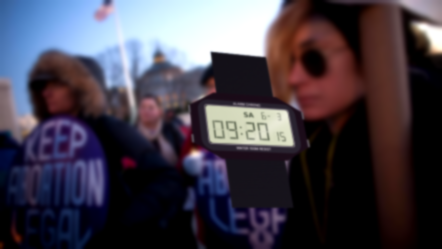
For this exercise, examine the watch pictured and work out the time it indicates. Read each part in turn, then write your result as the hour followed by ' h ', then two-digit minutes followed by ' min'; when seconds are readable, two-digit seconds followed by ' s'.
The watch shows 9 h 20 min
